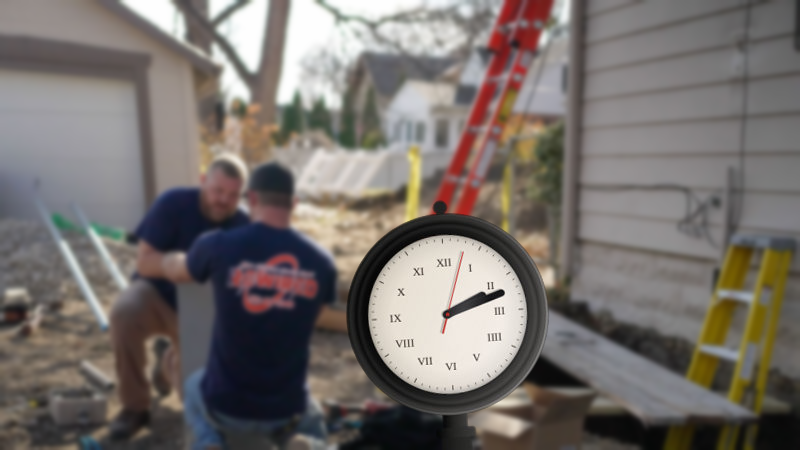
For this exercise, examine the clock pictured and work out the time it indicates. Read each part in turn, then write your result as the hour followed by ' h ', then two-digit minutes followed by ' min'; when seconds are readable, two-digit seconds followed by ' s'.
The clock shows 2 h 12 min 03 s
